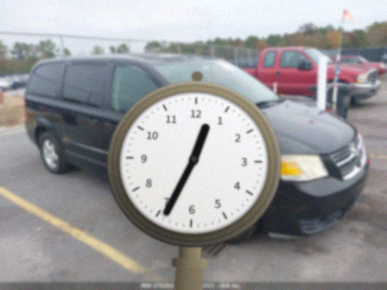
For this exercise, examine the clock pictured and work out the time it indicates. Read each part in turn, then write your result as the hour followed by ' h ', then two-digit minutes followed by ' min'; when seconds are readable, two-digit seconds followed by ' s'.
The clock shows 12 h 34 min
